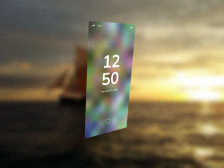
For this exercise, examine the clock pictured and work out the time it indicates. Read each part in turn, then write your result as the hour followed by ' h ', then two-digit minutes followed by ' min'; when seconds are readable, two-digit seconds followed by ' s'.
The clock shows 12 h 50 min
